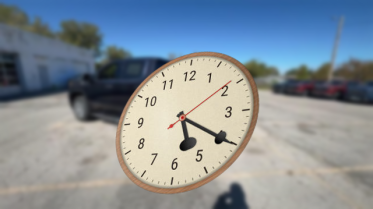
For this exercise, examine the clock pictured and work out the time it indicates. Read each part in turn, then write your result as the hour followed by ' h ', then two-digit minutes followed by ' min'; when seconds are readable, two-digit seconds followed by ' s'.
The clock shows 5 h 20 min 09 s
